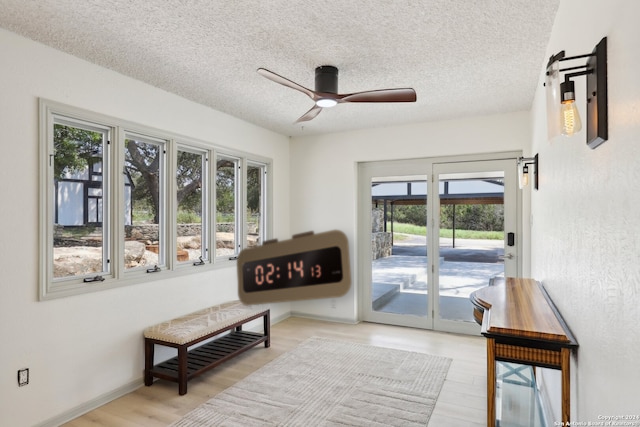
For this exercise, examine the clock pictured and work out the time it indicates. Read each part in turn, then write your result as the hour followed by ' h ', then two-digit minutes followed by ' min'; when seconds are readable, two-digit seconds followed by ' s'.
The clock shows 2 h 14 min 13 s
